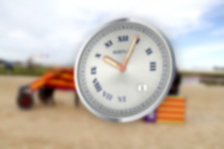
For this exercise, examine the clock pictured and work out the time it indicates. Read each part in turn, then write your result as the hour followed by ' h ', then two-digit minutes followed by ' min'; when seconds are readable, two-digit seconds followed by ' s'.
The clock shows 10 h 04 min
